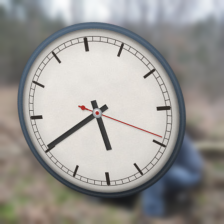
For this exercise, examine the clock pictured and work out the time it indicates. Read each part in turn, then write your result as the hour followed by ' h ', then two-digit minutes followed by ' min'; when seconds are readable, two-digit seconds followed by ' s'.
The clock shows 5 h 40 min 19 s
